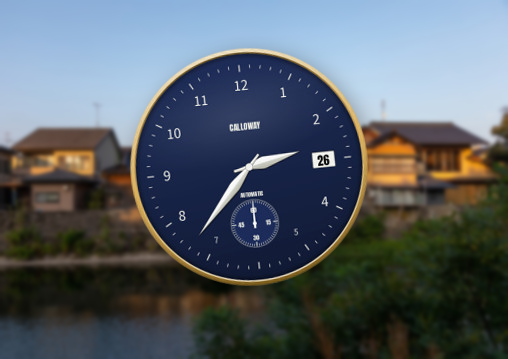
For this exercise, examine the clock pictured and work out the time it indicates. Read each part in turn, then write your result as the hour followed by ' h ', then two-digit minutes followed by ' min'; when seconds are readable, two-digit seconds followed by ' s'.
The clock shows 2 h 37 min
